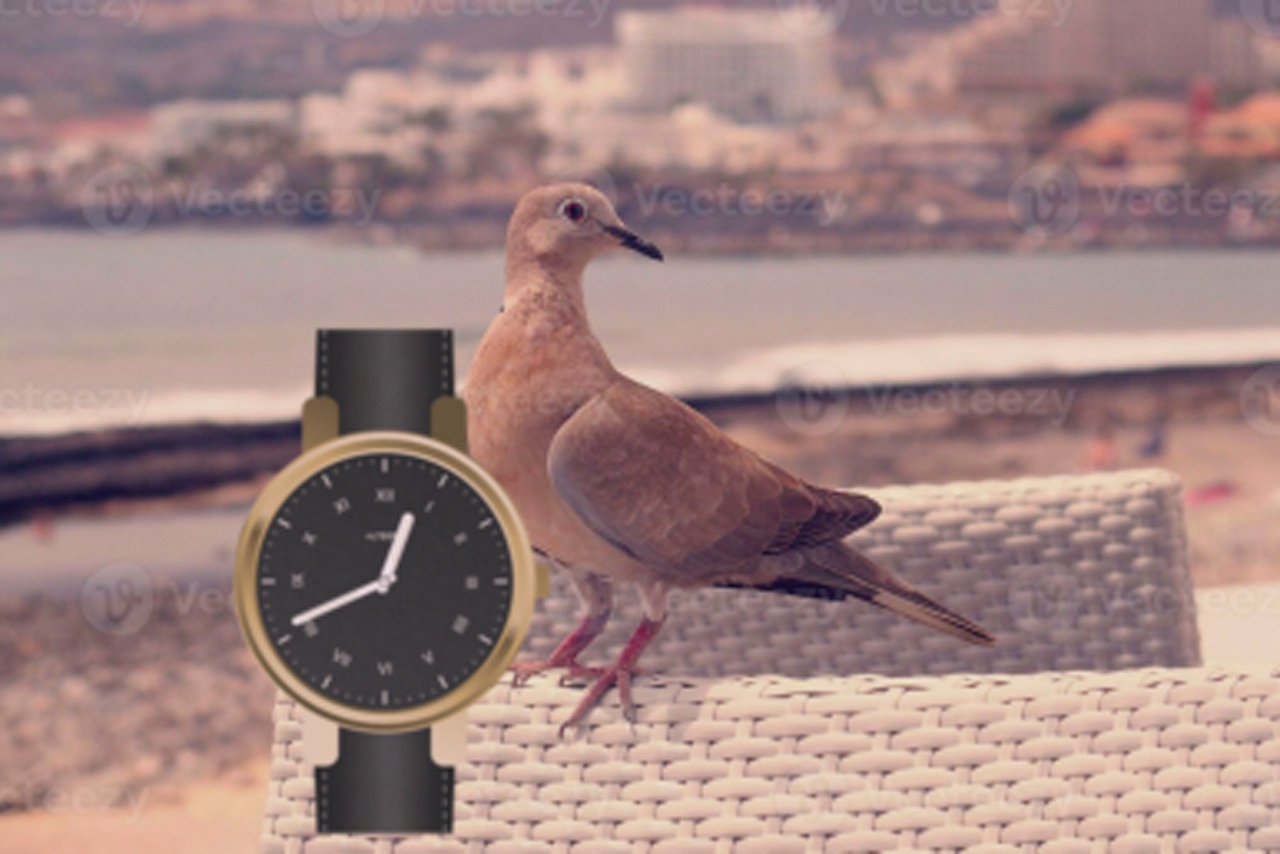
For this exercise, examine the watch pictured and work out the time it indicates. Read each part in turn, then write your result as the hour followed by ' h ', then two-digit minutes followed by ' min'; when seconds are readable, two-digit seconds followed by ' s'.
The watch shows 12 h 41 min
